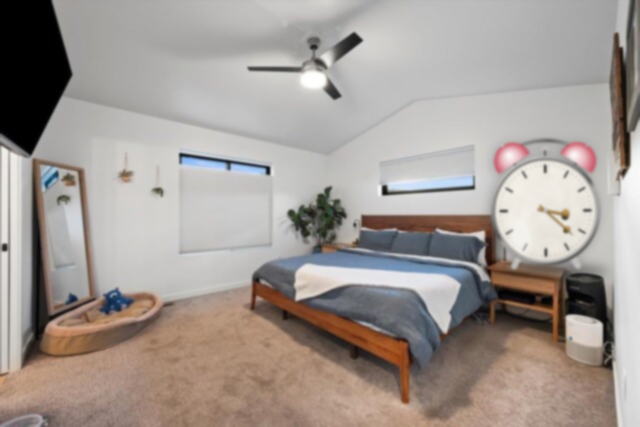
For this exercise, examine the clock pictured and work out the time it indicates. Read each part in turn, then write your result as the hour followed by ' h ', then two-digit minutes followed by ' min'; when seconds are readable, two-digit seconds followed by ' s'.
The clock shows 3 h 22 min
